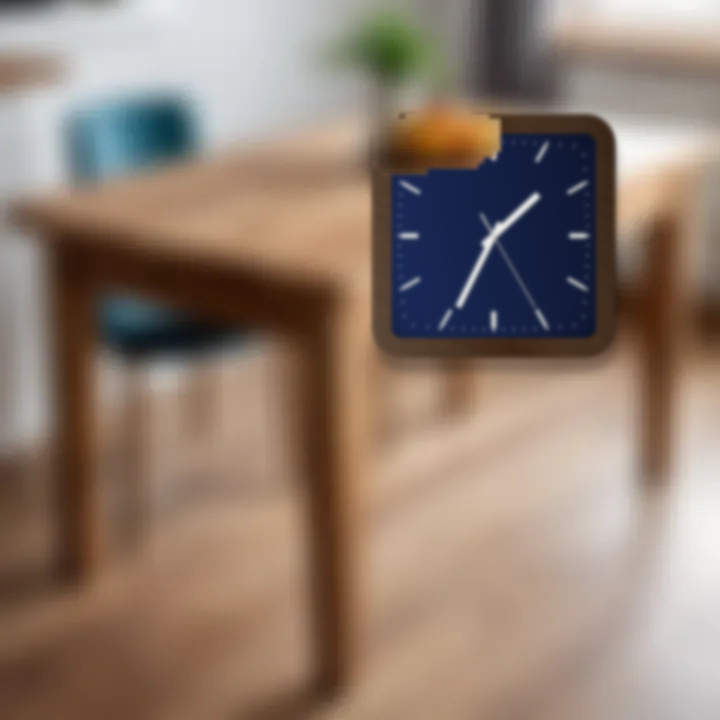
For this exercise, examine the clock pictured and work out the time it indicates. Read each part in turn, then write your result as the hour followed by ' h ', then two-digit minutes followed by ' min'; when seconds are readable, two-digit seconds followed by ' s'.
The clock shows 1 h 34 min 25 s
